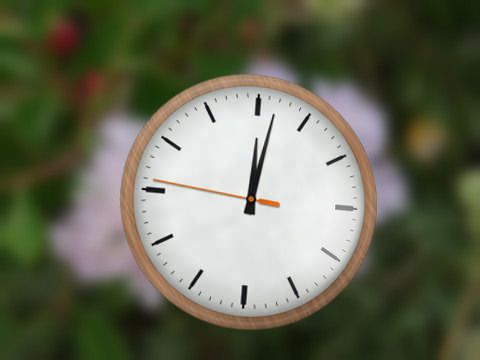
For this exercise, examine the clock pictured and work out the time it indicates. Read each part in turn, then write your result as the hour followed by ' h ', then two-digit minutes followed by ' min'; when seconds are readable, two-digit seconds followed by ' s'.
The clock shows 12 h 01 min 46 s
